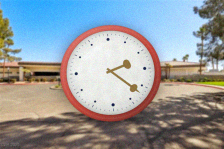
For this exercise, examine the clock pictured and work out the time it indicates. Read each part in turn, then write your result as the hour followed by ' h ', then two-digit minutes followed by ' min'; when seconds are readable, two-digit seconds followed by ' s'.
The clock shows 2 h 22 min
